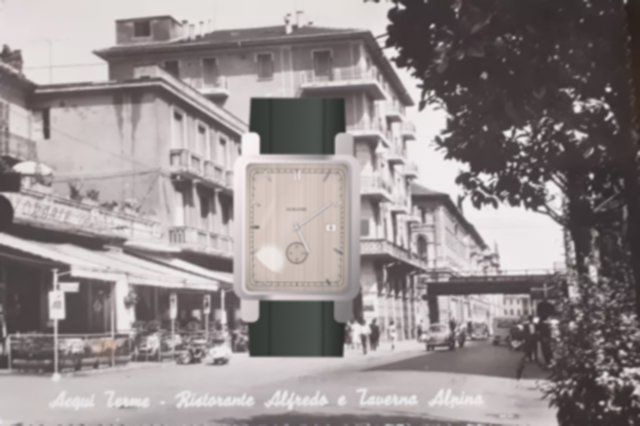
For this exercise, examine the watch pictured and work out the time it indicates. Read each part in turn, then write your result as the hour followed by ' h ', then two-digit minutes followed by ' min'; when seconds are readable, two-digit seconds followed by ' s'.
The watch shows 5 h 09 min
